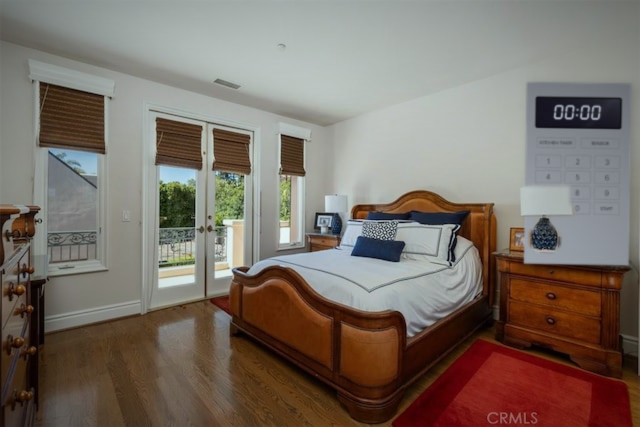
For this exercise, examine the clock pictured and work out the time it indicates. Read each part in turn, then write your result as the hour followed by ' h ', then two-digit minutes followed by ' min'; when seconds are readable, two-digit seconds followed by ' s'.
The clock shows 0 h 00 min
